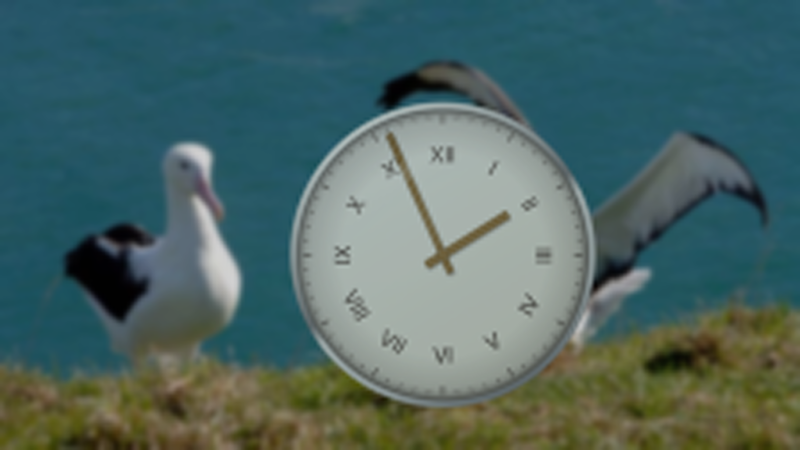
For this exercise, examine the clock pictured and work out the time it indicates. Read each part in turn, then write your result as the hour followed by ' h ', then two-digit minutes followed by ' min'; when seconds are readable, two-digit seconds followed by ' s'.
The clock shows 1 h 56 min
